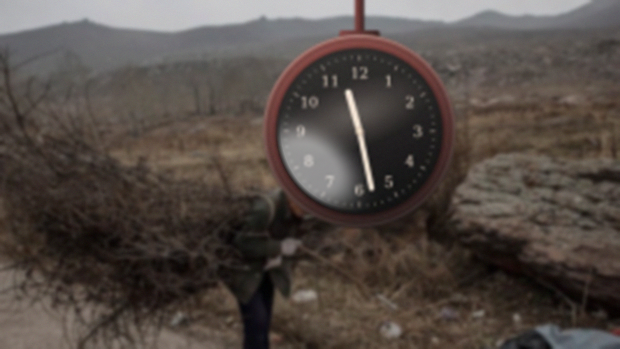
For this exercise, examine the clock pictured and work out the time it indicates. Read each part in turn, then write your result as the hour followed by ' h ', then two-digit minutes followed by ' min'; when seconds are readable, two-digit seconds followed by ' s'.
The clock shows 11 h 28 min
